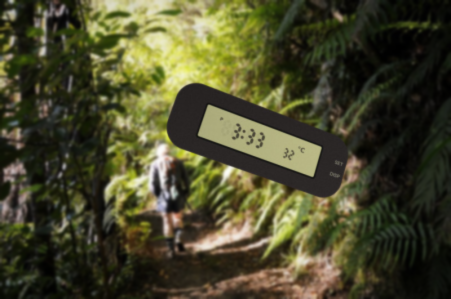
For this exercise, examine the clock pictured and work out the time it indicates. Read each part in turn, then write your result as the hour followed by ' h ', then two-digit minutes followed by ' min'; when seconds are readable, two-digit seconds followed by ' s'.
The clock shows 3 h 33 min
